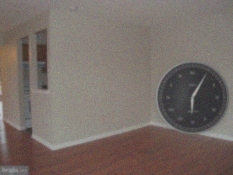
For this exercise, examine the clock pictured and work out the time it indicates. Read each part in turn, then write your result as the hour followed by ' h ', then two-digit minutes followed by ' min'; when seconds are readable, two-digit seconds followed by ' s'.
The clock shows 6 h 05 min
